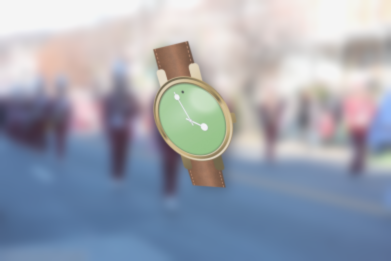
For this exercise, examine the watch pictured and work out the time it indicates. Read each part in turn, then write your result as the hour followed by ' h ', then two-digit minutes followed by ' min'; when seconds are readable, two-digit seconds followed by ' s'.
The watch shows 3 h 57 min
